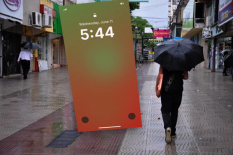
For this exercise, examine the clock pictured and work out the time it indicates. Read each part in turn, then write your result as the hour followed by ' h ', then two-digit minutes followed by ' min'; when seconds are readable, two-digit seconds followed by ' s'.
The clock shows 5 h 44 min
